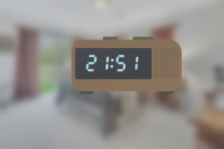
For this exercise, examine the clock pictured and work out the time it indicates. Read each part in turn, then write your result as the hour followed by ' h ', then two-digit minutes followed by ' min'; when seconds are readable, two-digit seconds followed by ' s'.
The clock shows 21 h 51 min
